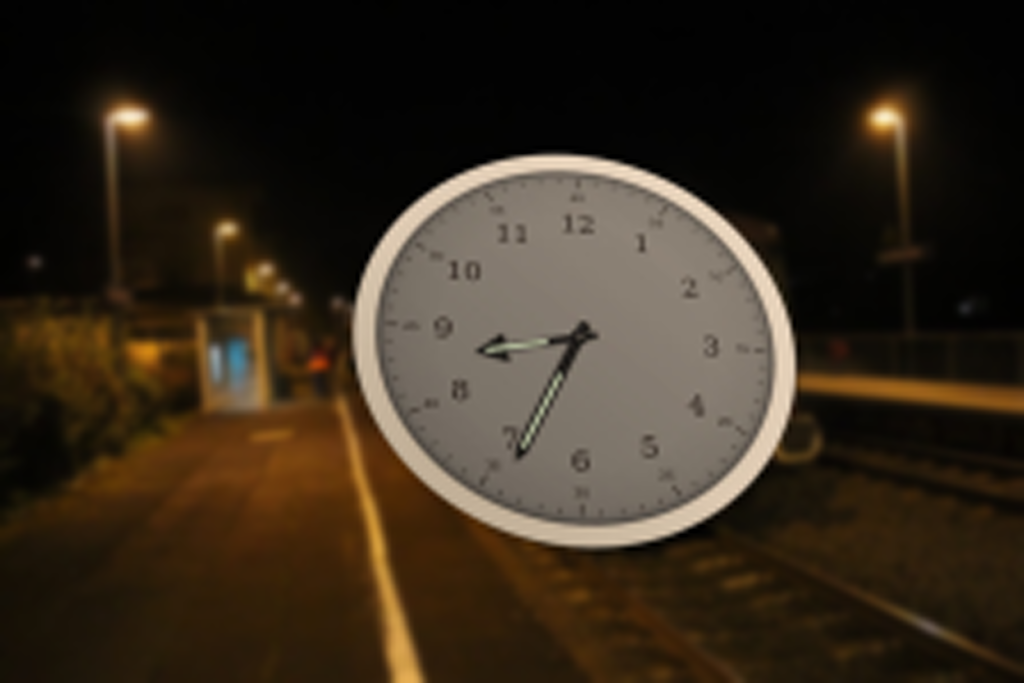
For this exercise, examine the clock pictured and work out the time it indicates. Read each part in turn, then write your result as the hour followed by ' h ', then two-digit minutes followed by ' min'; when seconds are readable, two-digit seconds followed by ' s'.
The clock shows 8 h 34 min
